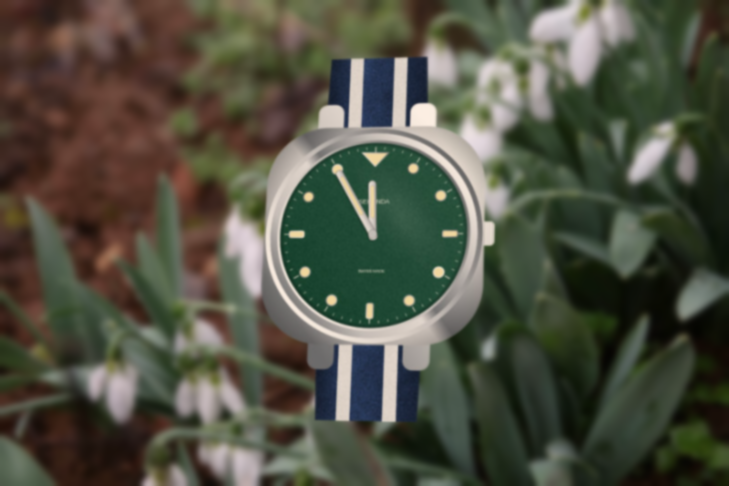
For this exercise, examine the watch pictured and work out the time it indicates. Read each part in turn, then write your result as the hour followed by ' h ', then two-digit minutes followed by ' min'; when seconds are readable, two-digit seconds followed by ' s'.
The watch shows 11 h 55 min
